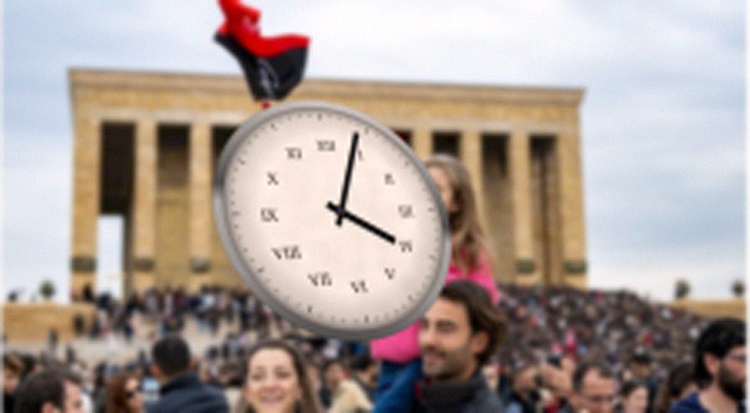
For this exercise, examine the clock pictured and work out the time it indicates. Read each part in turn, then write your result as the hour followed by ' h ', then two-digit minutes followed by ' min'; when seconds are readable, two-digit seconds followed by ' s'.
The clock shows 4 h 04 min
